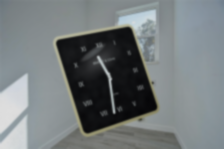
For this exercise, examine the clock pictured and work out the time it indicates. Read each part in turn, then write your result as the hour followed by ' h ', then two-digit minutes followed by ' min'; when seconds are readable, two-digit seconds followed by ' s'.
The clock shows 11 h 32 min
